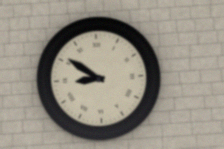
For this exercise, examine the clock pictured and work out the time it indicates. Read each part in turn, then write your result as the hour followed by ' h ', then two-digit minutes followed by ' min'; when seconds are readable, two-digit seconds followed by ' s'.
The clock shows 8 h 51 min
